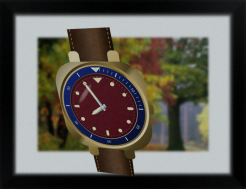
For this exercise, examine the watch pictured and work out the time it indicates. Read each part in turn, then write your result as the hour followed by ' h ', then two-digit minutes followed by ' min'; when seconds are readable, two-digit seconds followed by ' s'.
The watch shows 7 h 55 min
